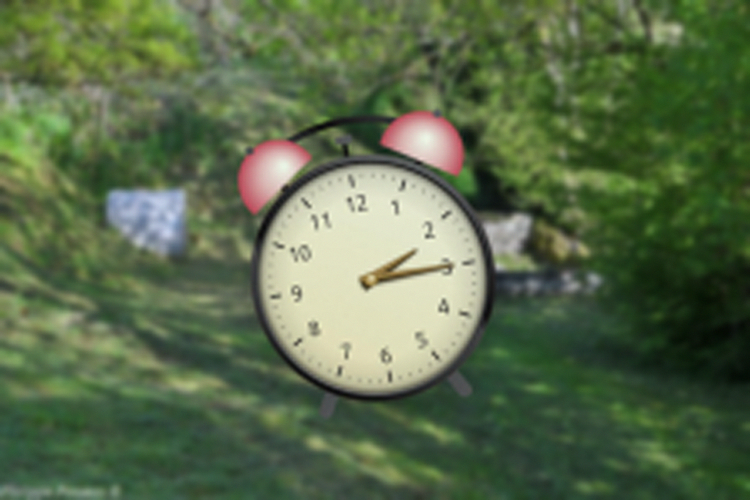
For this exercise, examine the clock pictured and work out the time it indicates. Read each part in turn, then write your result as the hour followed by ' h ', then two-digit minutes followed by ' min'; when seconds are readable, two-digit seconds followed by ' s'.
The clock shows 2 h 15 min
